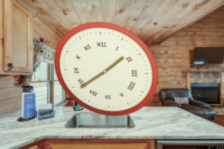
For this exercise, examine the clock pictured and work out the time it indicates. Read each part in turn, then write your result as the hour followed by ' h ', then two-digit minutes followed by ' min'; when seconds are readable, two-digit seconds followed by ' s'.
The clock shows 1 h 39 min
